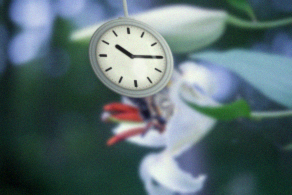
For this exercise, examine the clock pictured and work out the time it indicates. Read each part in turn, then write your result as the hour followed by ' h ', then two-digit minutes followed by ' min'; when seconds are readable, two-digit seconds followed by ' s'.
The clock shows 10 h 15 min
